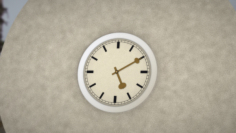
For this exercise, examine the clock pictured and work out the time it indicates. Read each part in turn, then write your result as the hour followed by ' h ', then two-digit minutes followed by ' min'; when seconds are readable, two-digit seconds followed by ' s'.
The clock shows 5 h 10 min
